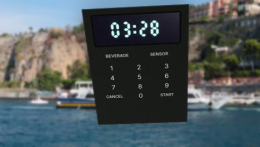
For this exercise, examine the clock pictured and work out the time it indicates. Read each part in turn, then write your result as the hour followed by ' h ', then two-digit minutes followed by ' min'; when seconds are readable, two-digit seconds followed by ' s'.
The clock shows 3 h 28 min
